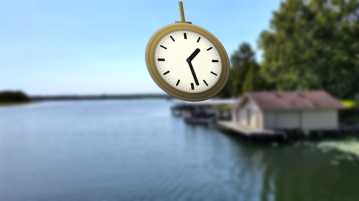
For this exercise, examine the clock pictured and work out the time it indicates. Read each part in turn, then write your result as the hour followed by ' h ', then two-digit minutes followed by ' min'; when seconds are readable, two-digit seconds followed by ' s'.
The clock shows 1 h 28 min
